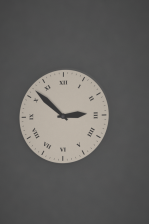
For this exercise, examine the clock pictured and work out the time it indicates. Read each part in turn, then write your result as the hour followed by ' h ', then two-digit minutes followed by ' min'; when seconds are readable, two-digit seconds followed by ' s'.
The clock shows 2 h 52 min
